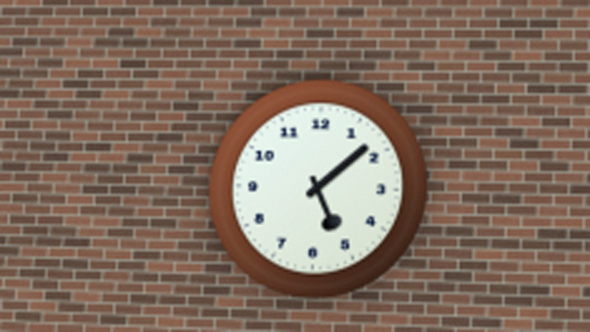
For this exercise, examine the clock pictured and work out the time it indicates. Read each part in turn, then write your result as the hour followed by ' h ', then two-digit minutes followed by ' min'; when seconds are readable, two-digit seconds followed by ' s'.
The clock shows 5 h 08 min
